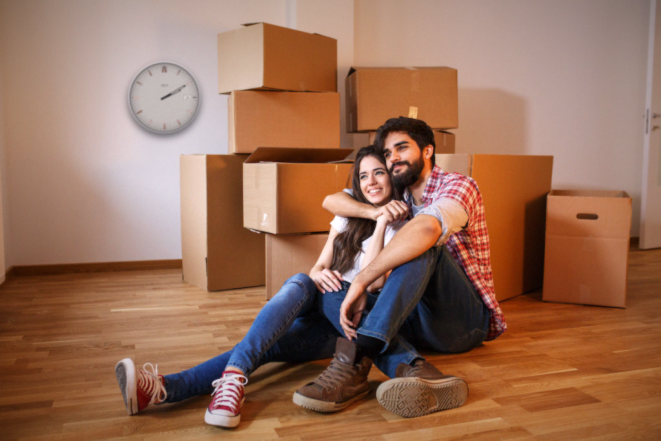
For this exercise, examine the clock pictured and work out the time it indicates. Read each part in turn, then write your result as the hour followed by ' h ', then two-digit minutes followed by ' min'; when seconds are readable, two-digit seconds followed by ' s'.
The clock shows 2 h 10 min
